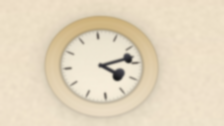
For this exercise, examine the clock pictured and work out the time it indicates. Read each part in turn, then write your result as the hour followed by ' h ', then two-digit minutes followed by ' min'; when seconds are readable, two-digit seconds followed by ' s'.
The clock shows 4 h 13 min
